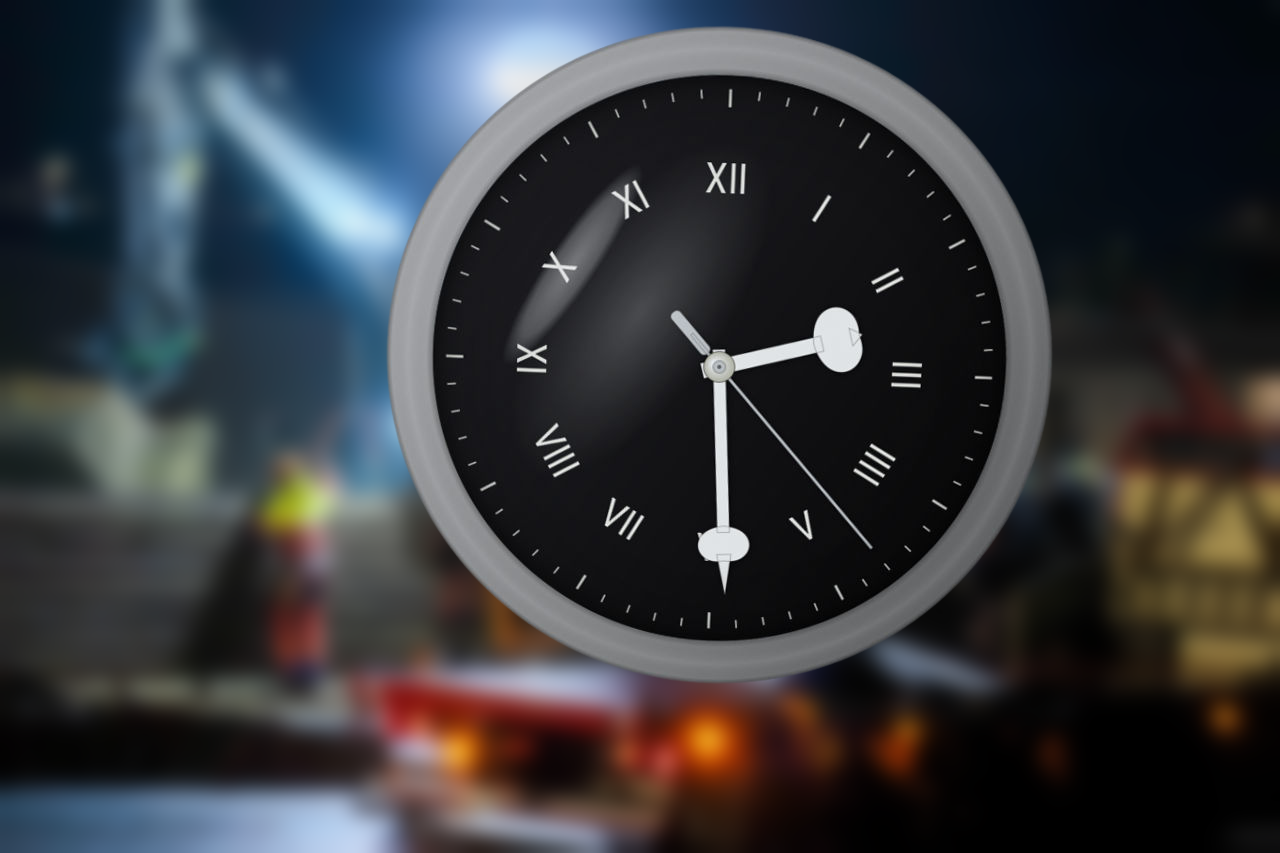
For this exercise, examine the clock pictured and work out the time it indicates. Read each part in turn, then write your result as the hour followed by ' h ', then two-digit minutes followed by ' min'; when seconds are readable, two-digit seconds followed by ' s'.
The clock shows 2 h 29 min 23 s
